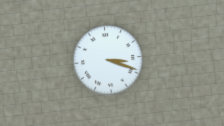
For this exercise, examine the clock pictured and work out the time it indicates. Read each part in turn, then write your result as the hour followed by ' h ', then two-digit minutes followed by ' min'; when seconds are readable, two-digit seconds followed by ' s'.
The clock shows 3 h 19 min
